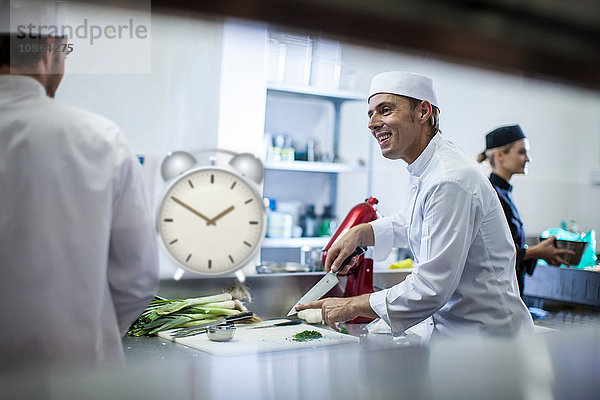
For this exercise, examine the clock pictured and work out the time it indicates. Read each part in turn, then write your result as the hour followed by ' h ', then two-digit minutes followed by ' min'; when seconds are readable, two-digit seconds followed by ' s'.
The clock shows 1 h 50 min
